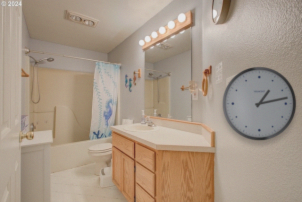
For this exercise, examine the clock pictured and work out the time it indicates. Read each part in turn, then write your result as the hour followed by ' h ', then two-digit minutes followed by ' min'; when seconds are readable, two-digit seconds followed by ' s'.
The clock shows 1 h 13 min
